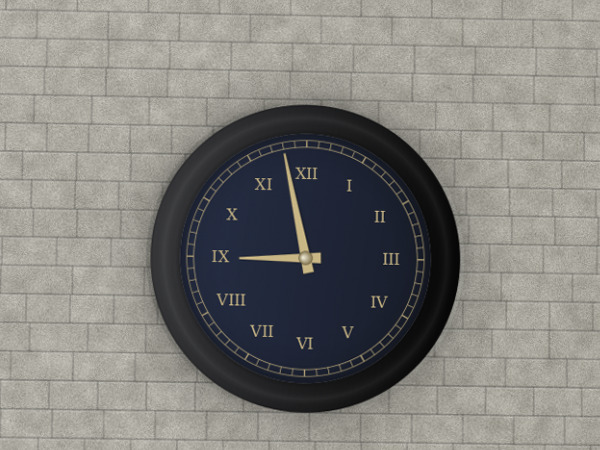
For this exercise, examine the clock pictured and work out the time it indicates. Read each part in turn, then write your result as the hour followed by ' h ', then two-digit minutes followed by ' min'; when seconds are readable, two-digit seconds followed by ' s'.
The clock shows 8 h 58 min
